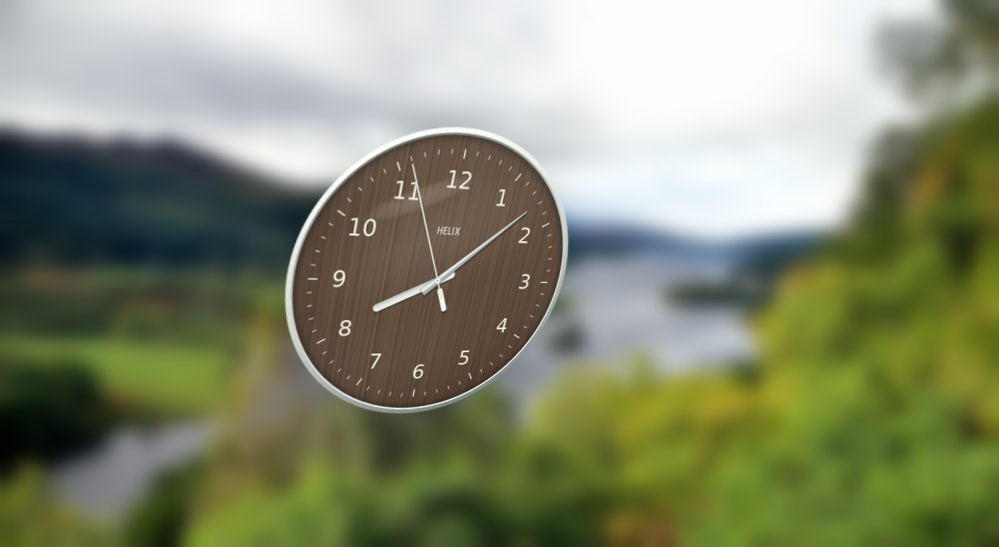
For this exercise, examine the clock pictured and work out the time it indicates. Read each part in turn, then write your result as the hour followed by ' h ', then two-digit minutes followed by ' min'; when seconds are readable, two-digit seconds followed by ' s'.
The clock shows 8 h 07 min 56 s
